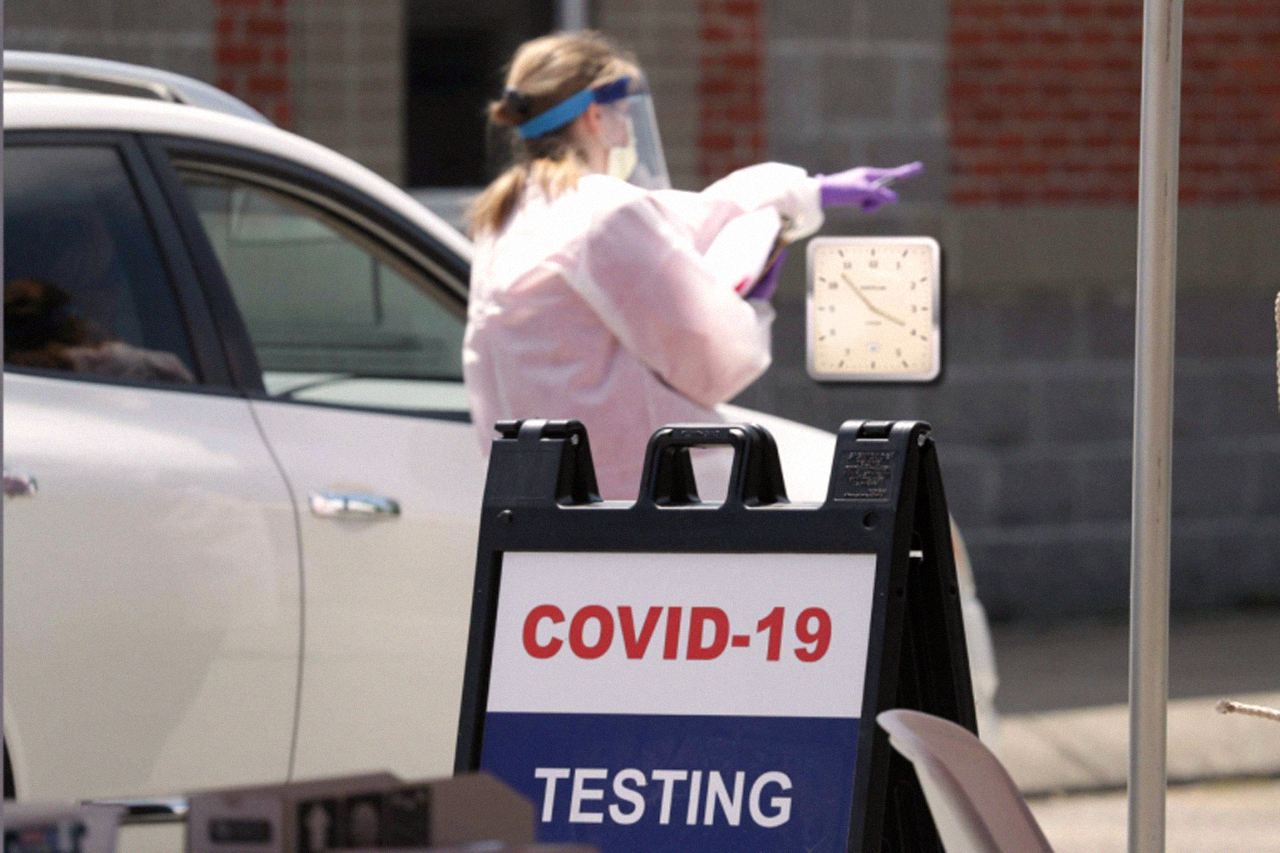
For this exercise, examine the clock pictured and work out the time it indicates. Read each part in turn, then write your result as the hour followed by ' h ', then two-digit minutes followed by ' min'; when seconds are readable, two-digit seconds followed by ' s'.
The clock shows 3 h 53 min
